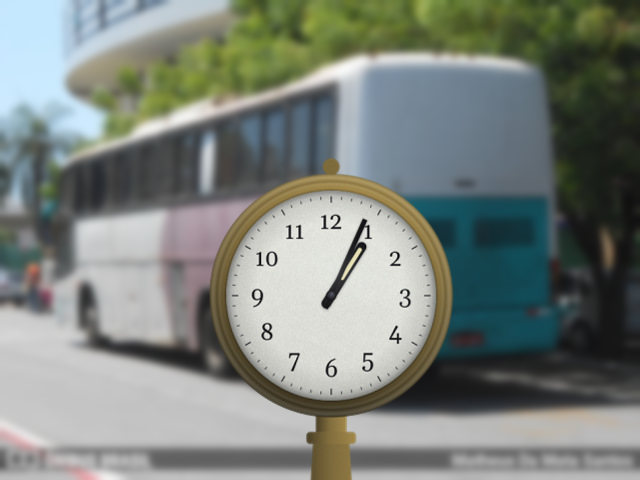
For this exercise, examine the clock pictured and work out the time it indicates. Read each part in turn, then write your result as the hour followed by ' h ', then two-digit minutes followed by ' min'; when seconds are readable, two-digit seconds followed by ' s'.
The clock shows 1 h 04 min
